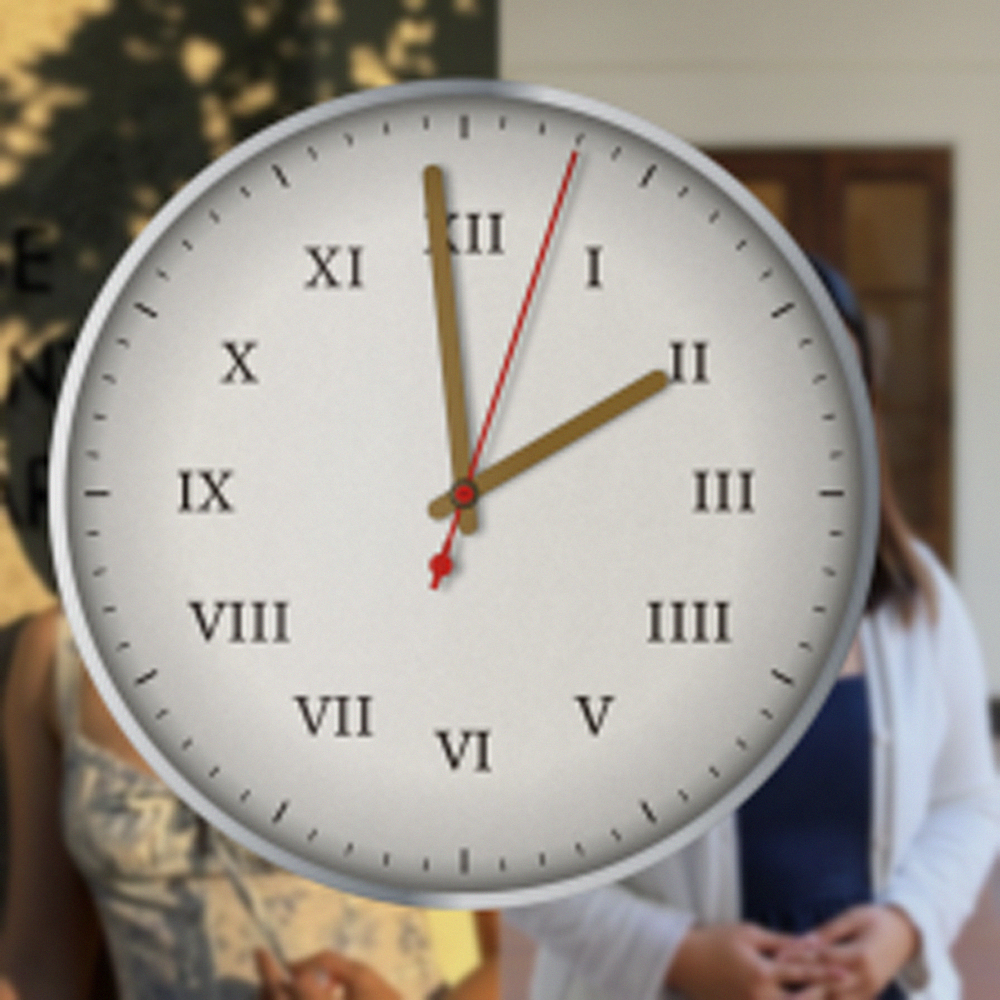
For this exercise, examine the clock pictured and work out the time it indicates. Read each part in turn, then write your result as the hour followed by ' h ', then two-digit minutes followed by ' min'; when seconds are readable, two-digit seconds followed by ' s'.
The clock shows 1 h 59 min 03 s
